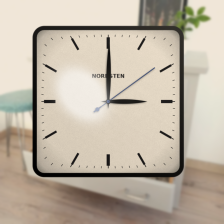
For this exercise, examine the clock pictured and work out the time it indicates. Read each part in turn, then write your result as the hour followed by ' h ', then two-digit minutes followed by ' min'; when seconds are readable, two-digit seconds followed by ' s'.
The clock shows 3 h 00 min 09 s
